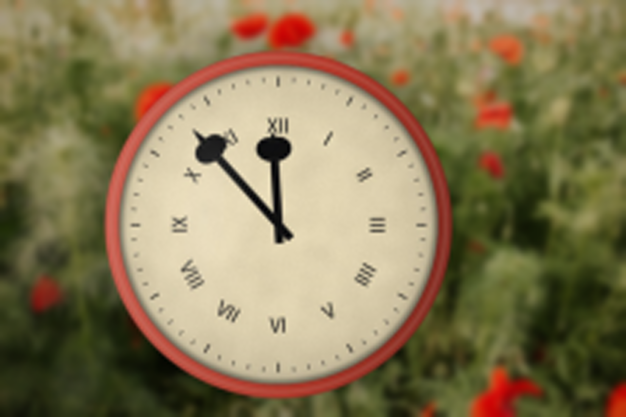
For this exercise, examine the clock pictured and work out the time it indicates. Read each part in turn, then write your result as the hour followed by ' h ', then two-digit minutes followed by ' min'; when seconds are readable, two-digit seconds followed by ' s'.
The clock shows 11 h 53 min
